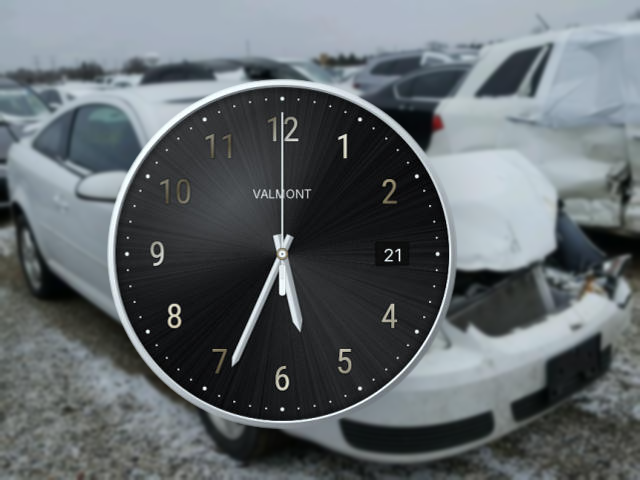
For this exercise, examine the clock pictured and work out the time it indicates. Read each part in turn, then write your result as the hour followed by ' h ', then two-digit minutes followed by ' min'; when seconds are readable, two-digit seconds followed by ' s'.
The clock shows 5 h 34 min 00 s
